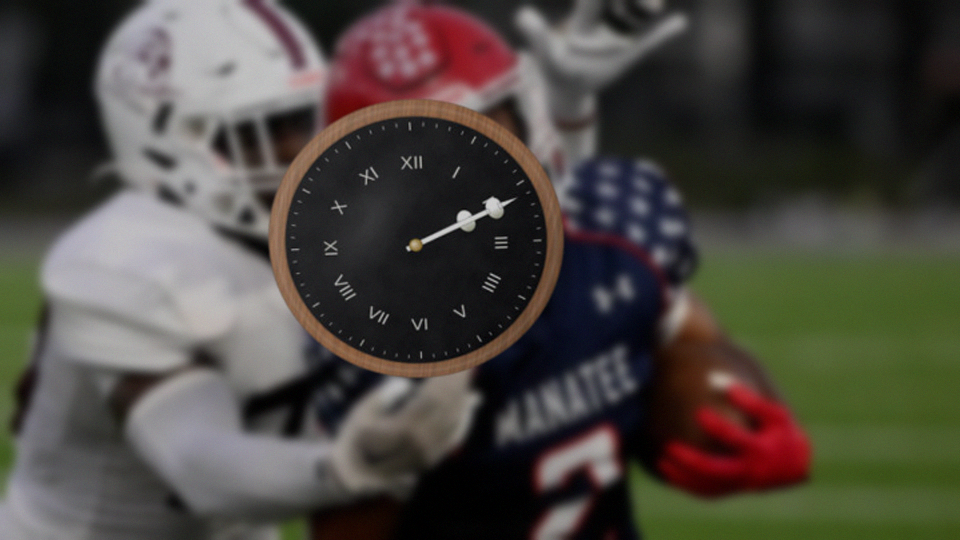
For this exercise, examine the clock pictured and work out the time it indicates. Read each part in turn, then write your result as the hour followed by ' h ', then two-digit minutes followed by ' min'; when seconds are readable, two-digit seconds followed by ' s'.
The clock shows 2 h 11 min
